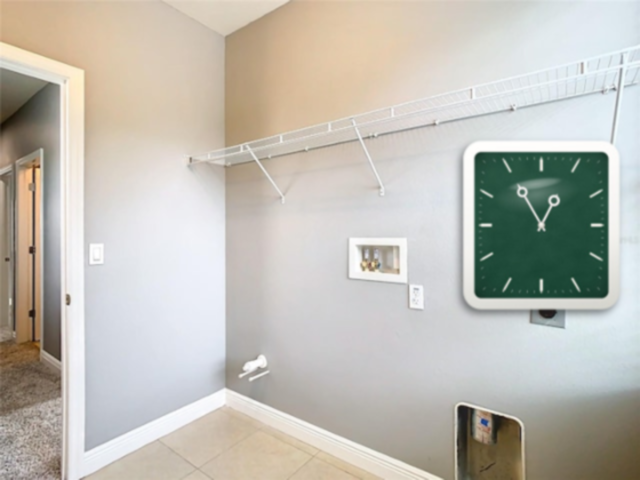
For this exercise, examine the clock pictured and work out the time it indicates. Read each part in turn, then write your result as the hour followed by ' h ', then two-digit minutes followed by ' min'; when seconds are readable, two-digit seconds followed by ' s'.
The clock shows 12 h 55 min
